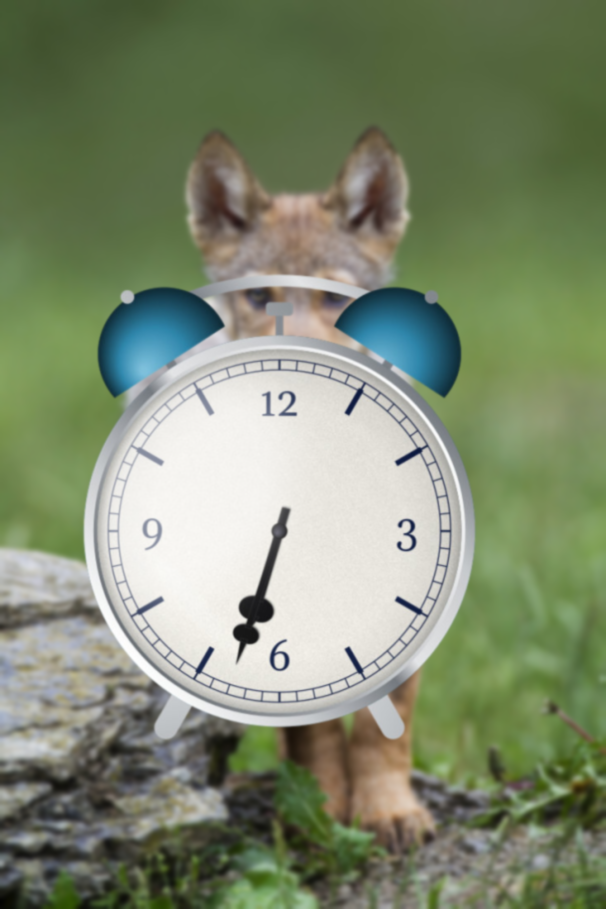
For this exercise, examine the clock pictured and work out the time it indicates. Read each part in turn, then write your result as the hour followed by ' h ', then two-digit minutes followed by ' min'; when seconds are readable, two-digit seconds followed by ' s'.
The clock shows 6 h 33 min
